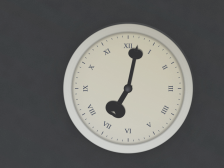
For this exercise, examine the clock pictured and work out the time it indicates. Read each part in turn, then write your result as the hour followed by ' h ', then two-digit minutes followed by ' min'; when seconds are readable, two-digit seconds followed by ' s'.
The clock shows 7 h 02 min
